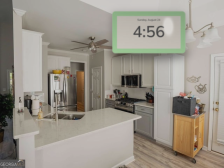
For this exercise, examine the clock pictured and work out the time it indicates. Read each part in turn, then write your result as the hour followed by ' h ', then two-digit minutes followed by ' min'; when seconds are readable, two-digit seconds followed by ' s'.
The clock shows 4 h 56 min
